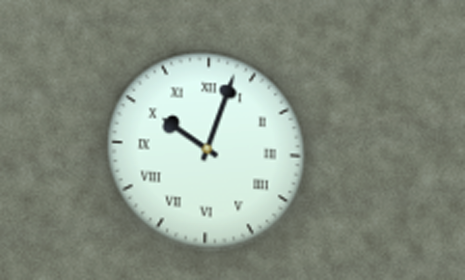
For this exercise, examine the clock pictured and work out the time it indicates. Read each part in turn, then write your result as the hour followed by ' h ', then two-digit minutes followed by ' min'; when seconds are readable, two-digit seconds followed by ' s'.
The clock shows 10 h 03 min
